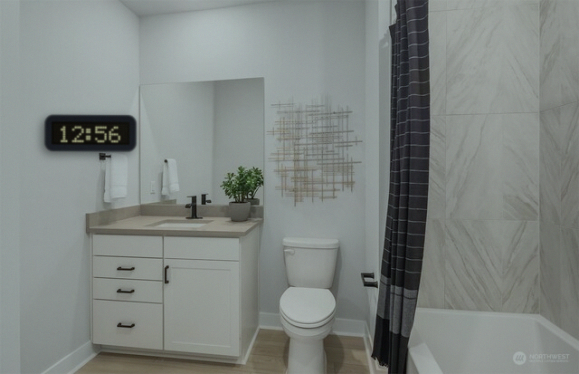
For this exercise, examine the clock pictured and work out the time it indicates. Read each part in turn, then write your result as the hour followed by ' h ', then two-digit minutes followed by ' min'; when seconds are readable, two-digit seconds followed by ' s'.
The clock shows 12 h 56 min
